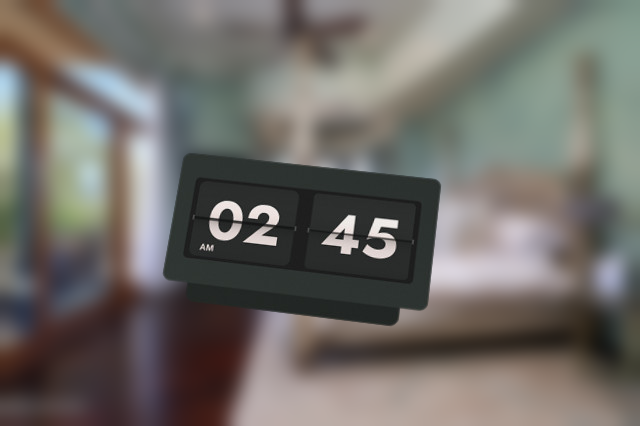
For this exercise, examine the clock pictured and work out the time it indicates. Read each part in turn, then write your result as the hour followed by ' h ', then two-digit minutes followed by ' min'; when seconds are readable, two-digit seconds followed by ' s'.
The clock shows 2 h 45 min
